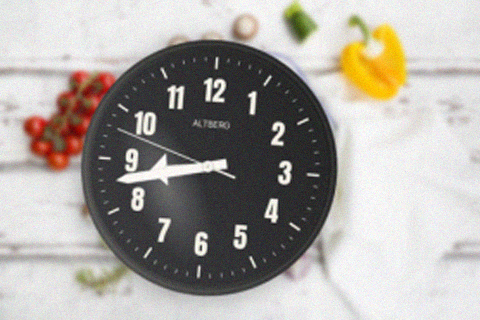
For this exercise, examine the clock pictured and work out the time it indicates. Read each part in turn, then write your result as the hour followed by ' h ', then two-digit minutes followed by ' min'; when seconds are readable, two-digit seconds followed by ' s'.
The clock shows 8 h 42 min 48 s
